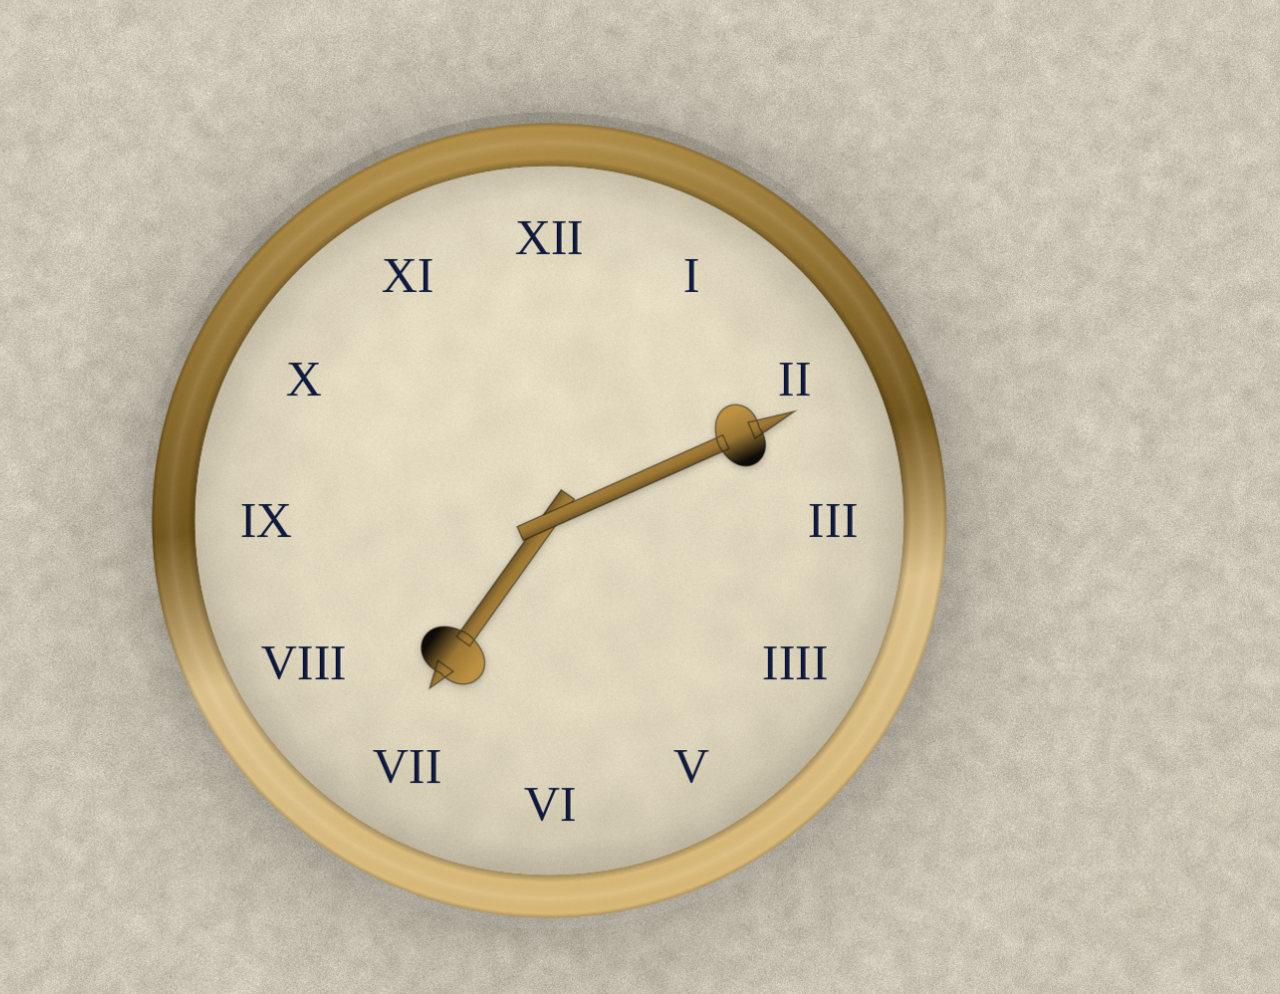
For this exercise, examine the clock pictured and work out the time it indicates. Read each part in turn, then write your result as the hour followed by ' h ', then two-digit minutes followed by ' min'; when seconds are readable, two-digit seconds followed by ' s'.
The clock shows 7 h 11 min
